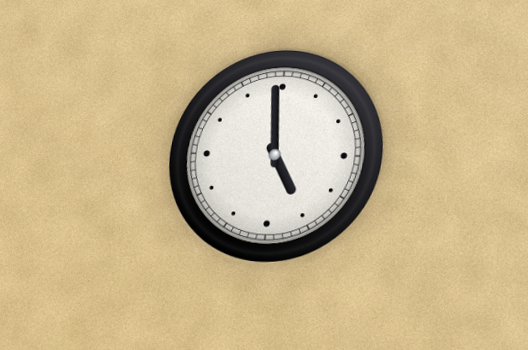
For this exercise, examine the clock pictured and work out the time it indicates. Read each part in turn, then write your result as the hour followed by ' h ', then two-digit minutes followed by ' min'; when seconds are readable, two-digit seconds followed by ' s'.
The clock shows 4 h 59 min
